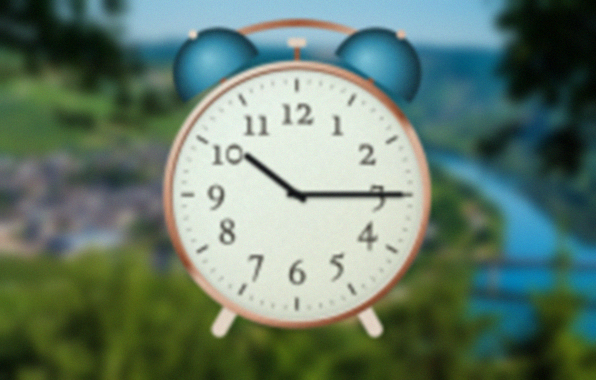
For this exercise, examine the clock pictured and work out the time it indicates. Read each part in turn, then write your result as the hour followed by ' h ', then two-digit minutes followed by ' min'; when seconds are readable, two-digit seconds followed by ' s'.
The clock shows 10 h 15 min
